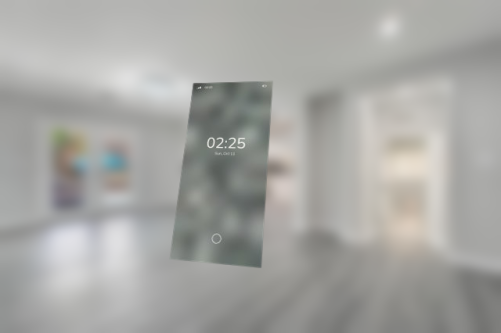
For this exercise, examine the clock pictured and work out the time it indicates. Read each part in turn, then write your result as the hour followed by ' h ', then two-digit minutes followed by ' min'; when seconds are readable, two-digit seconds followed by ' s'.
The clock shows 2 h 25 min
